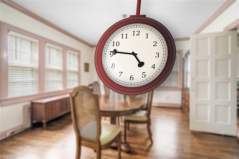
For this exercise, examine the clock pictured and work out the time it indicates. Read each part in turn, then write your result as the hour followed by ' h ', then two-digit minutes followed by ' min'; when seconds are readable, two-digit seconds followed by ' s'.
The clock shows 4 h 46 min
